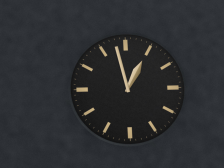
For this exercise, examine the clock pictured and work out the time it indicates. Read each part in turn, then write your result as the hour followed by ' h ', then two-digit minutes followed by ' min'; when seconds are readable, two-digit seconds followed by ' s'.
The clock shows 12 h 58 min
